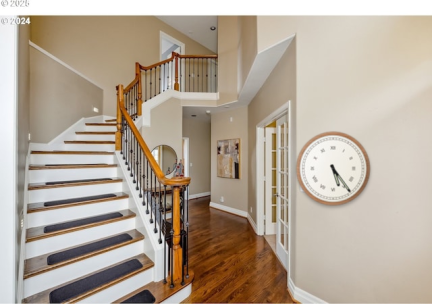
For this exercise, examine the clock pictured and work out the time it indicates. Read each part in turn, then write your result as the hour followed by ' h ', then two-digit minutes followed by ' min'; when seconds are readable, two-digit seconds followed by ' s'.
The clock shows 5 h 24 min
